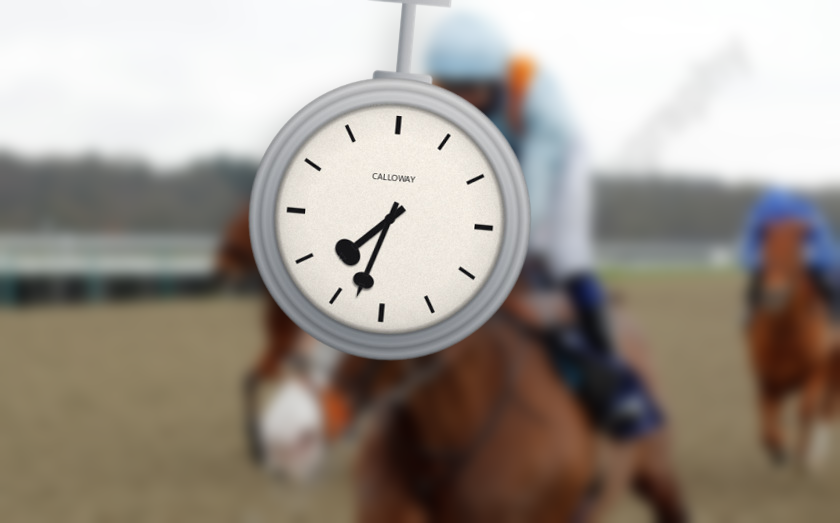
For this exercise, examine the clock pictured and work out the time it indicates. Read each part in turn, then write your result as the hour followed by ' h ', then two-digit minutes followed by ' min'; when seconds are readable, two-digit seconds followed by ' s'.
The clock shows 7 h 33 min
